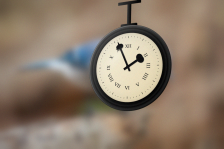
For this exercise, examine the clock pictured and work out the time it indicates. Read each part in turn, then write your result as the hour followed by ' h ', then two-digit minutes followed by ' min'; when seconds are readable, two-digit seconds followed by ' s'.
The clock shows 1 h 56 min
